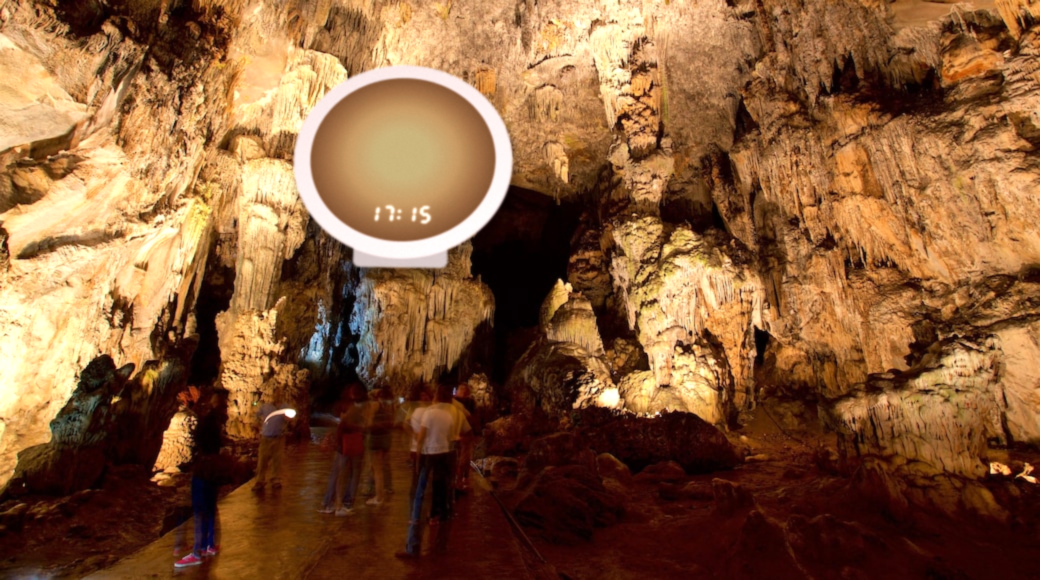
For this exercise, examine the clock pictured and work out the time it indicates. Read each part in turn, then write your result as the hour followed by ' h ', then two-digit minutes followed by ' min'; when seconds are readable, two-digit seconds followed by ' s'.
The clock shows 17 h 15 min
